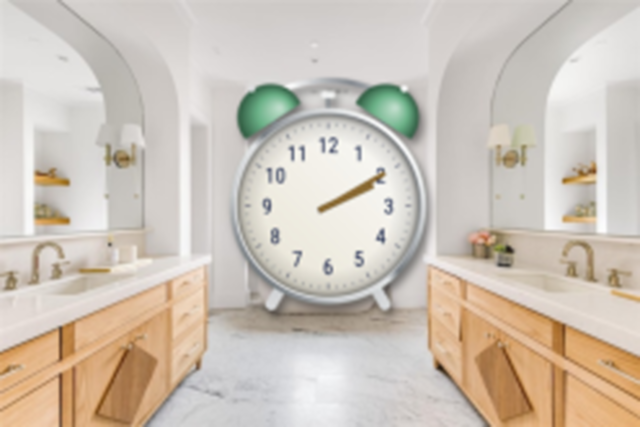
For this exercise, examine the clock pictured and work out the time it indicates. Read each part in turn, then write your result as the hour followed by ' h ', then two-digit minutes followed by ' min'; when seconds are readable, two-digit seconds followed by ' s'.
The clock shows 2 h 10 min
